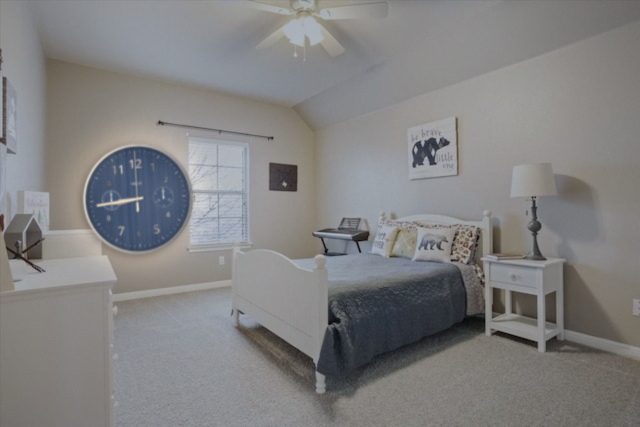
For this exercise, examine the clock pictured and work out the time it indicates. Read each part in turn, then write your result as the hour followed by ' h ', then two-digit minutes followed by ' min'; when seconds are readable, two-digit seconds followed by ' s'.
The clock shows 8 h 44 min
